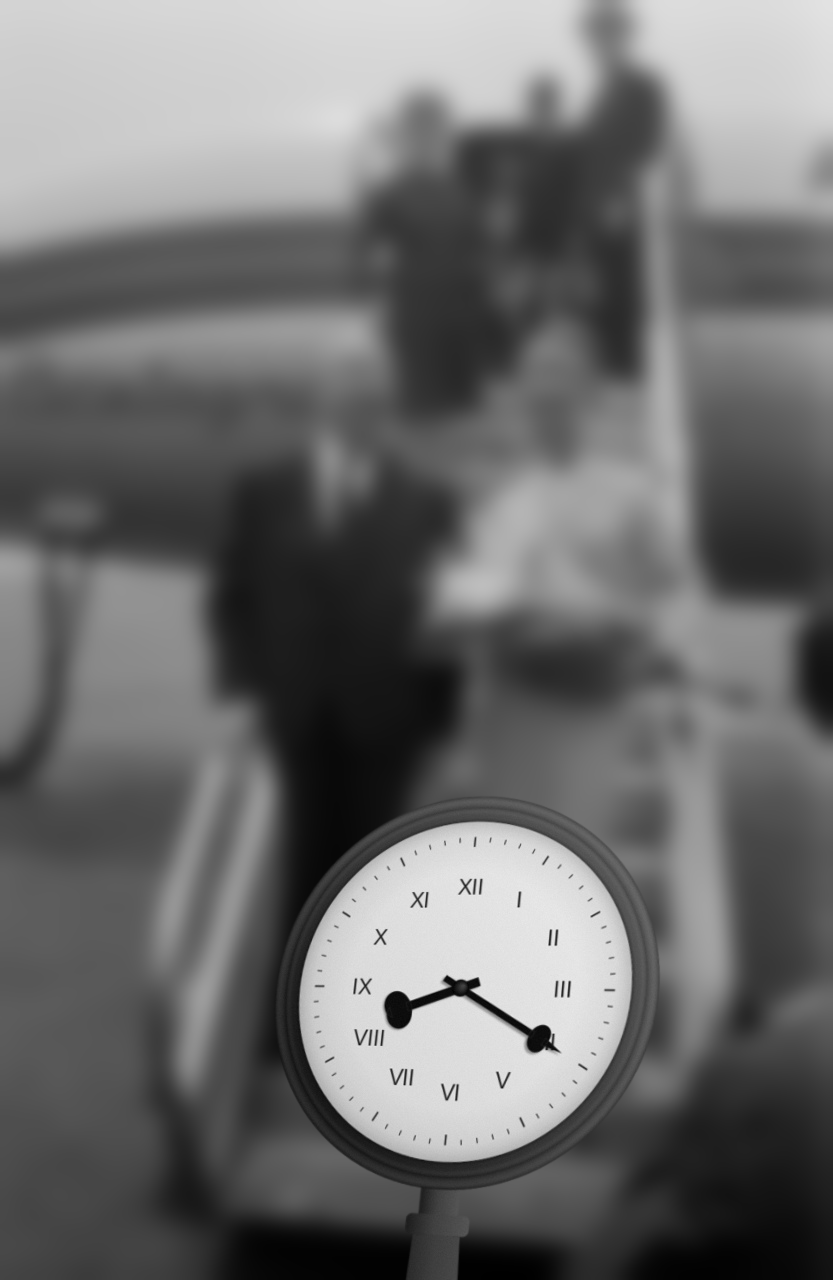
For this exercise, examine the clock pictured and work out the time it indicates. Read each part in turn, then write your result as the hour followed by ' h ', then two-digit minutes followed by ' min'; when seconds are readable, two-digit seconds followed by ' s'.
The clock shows 8 h 20 min
